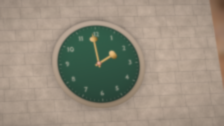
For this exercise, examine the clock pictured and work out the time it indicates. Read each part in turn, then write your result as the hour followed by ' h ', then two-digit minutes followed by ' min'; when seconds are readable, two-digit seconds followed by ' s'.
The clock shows 1 h 59 min
